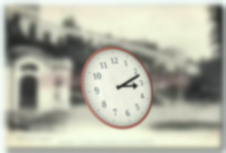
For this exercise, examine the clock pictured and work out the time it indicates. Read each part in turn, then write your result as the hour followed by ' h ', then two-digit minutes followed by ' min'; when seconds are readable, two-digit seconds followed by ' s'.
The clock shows 3 h 12 min
